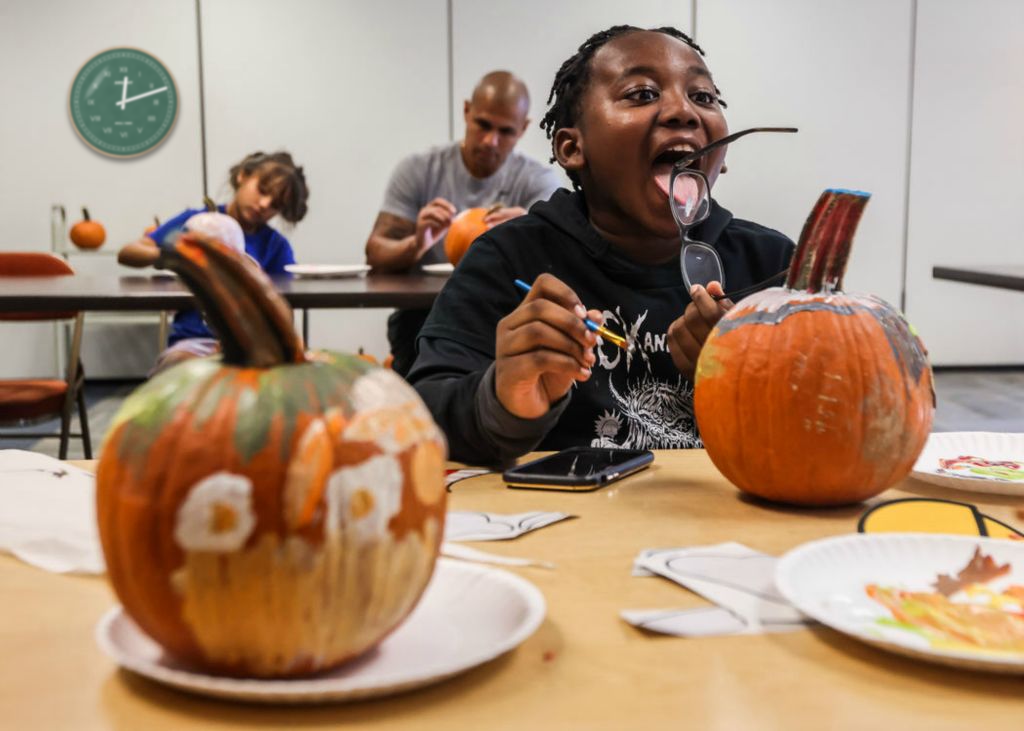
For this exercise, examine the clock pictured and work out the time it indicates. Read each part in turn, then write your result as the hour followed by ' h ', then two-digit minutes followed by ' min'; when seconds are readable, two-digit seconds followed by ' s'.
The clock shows 12 h 12 min
